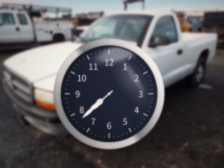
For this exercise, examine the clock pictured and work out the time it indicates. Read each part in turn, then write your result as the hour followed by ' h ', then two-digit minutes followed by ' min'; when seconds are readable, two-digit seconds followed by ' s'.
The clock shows 7 h 38 min
